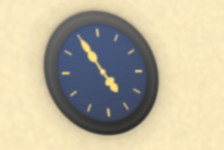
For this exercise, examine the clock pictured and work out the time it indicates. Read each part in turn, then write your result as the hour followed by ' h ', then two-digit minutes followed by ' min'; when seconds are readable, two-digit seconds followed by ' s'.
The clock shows 4 h 55 min
